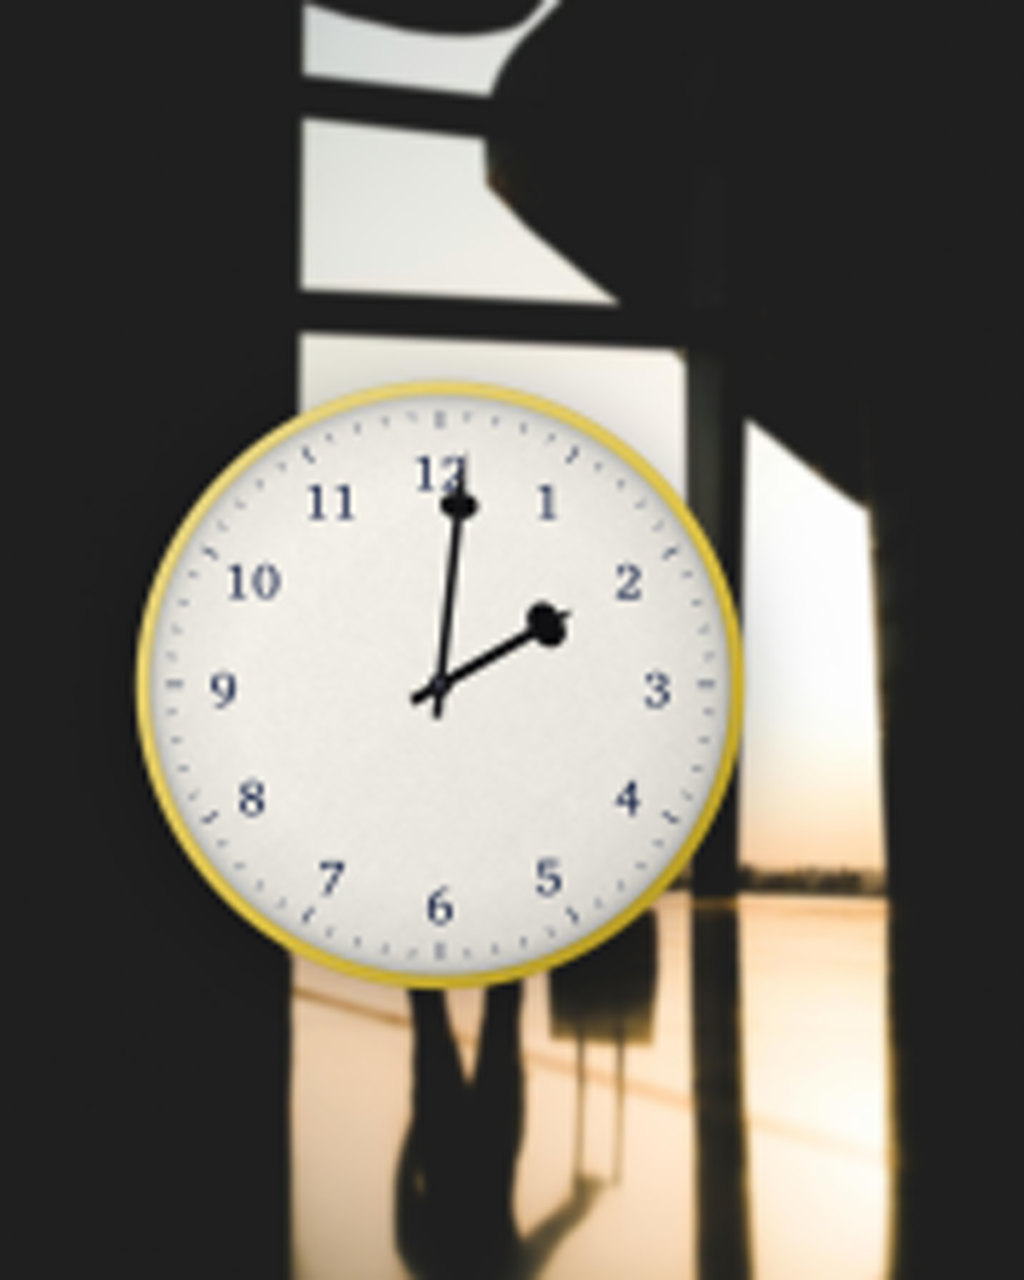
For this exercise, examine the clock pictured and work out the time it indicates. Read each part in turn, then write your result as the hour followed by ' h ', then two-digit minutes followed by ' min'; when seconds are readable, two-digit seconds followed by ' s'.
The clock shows 2 h 01 min
